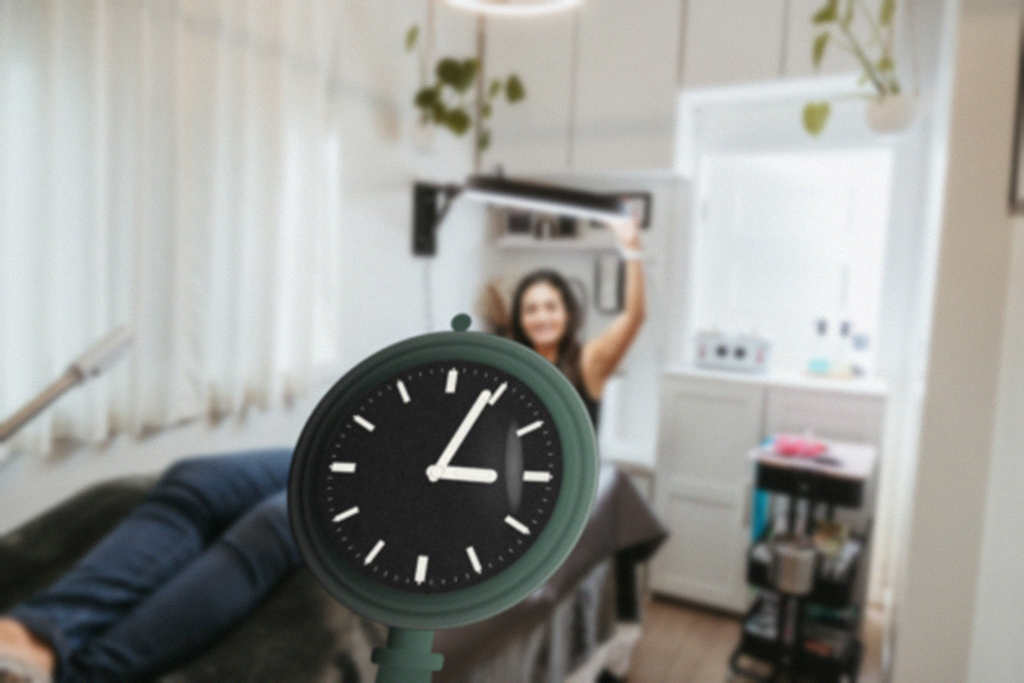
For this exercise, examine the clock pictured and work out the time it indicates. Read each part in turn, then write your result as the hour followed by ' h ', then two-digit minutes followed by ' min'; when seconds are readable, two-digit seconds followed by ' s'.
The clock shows 3 h 04 min
